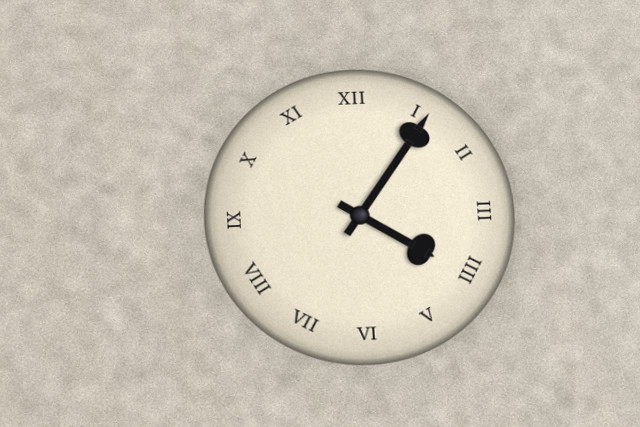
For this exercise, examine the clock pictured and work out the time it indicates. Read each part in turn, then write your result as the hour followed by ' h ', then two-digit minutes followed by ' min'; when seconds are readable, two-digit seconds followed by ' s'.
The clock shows 4 h 06 min
